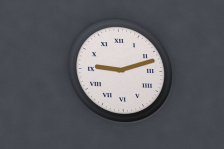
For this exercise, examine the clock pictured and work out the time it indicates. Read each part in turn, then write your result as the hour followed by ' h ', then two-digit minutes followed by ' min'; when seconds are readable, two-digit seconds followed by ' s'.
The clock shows 9 h 12 min
